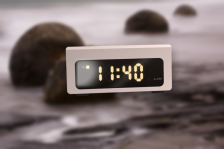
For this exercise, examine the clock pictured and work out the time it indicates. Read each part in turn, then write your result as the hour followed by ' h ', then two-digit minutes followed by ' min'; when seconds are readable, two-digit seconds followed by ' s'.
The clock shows 11 h 40 min
